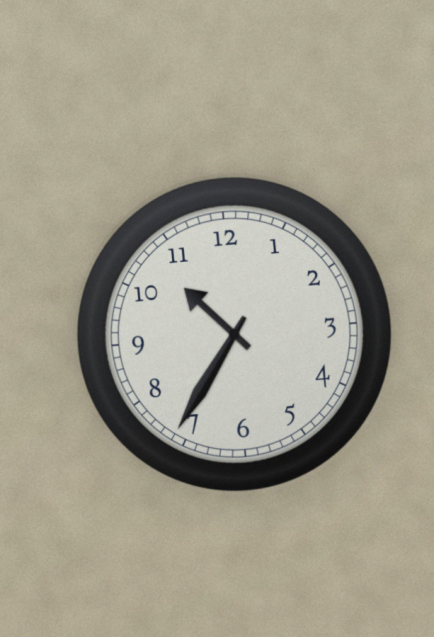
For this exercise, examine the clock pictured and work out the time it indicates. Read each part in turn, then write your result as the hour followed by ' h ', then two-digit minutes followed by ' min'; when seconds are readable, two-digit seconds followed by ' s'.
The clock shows 10 h 36 min
